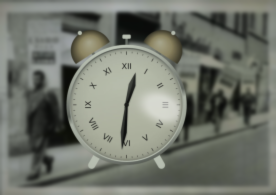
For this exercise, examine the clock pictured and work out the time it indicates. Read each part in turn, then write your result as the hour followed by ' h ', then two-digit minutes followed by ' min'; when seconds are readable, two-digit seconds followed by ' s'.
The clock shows 12 h 31 min
